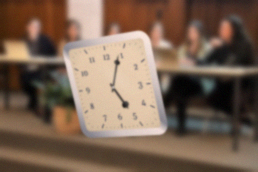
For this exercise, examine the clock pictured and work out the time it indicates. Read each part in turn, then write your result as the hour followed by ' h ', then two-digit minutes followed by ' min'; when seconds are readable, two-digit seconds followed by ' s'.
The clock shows 5 h 04 min
